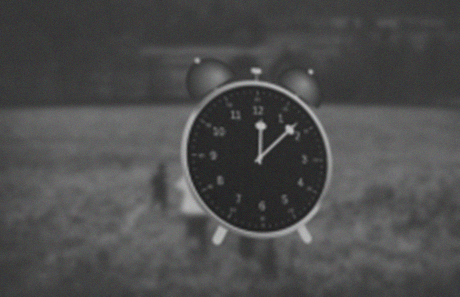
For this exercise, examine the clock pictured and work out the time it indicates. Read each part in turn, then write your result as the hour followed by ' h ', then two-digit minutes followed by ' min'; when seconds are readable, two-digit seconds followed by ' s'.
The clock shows 12 h 08 min
